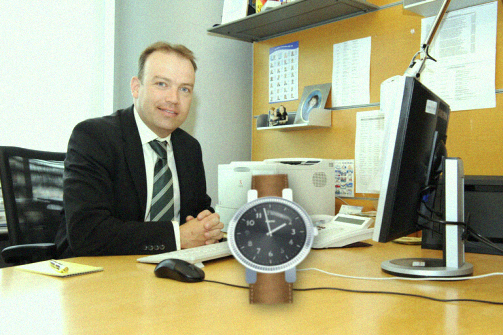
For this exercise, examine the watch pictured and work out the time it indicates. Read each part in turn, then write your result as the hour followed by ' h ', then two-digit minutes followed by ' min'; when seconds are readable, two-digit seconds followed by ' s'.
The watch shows 1 h 58 min
